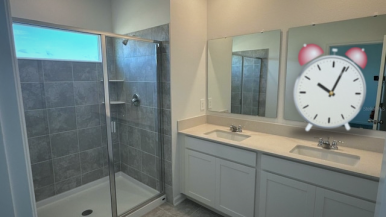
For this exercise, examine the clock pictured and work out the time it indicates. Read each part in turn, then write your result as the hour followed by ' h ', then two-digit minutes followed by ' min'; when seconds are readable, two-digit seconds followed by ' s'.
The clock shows 10 h 04 min
